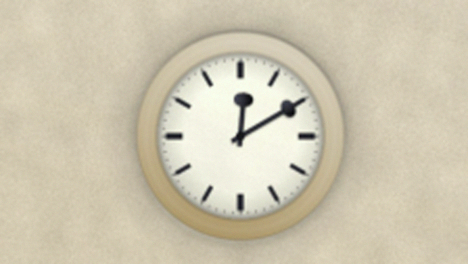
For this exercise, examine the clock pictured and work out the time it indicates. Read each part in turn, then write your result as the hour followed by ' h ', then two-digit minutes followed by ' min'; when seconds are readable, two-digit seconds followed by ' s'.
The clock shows 12 h 10 min
